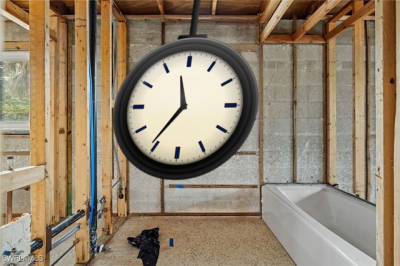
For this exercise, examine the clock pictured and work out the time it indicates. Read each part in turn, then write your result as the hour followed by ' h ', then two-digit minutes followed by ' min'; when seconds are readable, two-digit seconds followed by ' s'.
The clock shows 11 h 36 min
